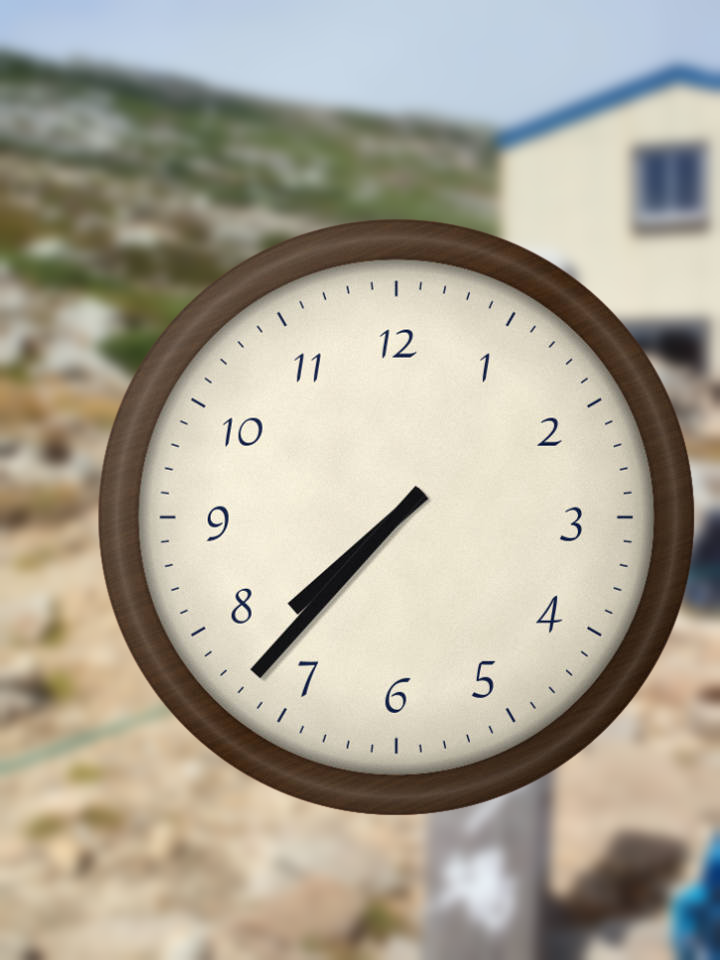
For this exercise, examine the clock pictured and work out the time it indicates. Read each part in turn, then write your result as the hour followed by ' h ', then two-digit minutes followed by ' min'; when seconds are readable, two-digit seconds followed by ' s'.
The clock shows 7 h 37 min
